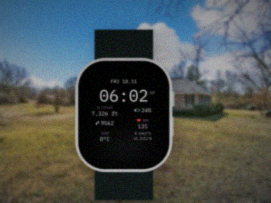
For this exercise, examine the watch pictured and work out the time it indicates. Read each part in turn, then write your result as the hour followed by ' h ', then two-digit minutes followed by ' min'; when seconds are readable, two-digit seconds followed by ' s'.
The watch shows 6 h 02 min
